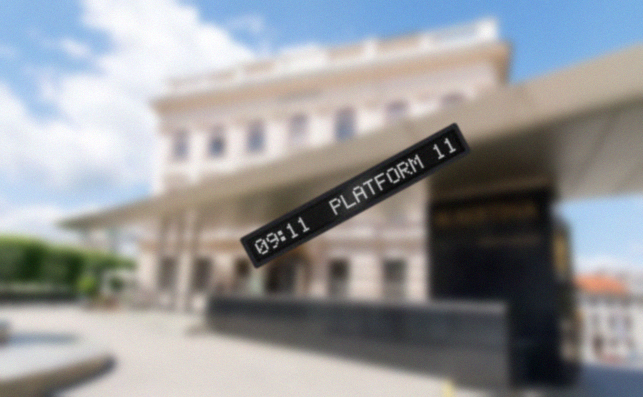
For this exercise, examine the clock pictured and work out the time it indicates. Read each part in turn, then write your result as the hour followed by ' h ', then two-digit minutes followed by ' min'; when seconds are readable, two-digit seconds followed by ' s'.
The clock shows 9 h 11 min
